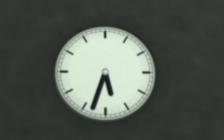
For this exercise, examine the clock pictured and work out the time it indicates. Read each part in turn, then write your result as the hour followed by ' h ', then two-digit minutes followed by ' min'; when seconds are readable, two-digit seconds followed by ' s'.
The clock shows 5 h 33 min
